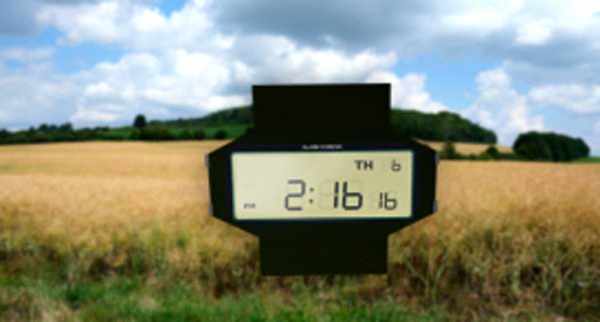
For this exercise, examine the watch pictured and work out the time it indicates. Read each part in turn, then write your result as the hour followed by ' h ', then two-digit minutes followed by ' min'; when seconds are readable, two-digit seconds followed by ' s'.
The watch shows 2 h 16 min 16 s
